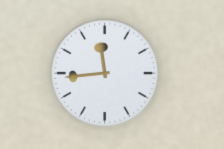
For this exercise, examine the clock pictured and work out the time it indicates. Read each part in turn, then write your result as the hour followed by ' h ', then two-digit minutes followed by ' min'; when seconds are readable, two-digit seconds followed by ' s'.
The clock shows 11 h 44 min
